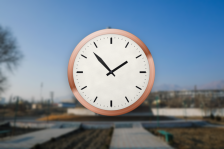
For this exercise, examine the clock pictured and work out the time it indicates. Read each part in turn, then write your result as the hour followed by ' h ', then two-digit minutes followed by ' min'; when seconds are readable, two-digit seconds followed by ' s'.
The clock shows 1 h 53 min
